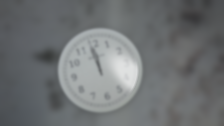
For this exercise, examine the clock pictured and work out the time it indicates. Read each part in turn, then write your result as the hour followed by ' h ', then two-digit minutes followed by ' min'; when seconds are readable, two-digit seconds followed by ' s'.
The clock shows 11 h 59 min
